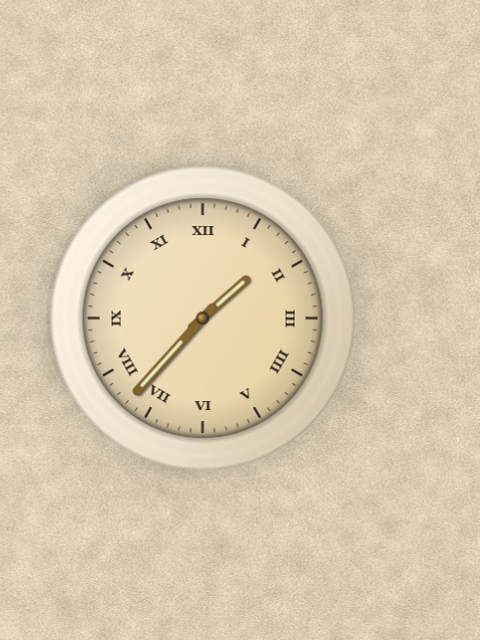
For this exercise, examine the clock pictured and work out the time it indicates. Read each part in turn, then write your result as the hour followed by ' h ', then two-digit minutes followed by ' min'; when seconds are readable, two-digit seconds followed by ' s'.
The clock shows 1 h 37 min
